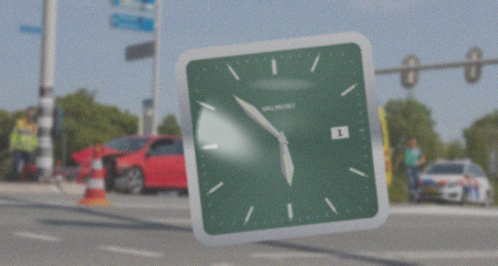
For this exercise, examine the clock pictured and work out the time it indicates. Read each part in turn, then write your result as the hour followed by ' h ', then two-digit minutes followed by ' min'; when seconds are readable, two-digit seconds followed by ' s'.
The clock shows 5 h 53 min
